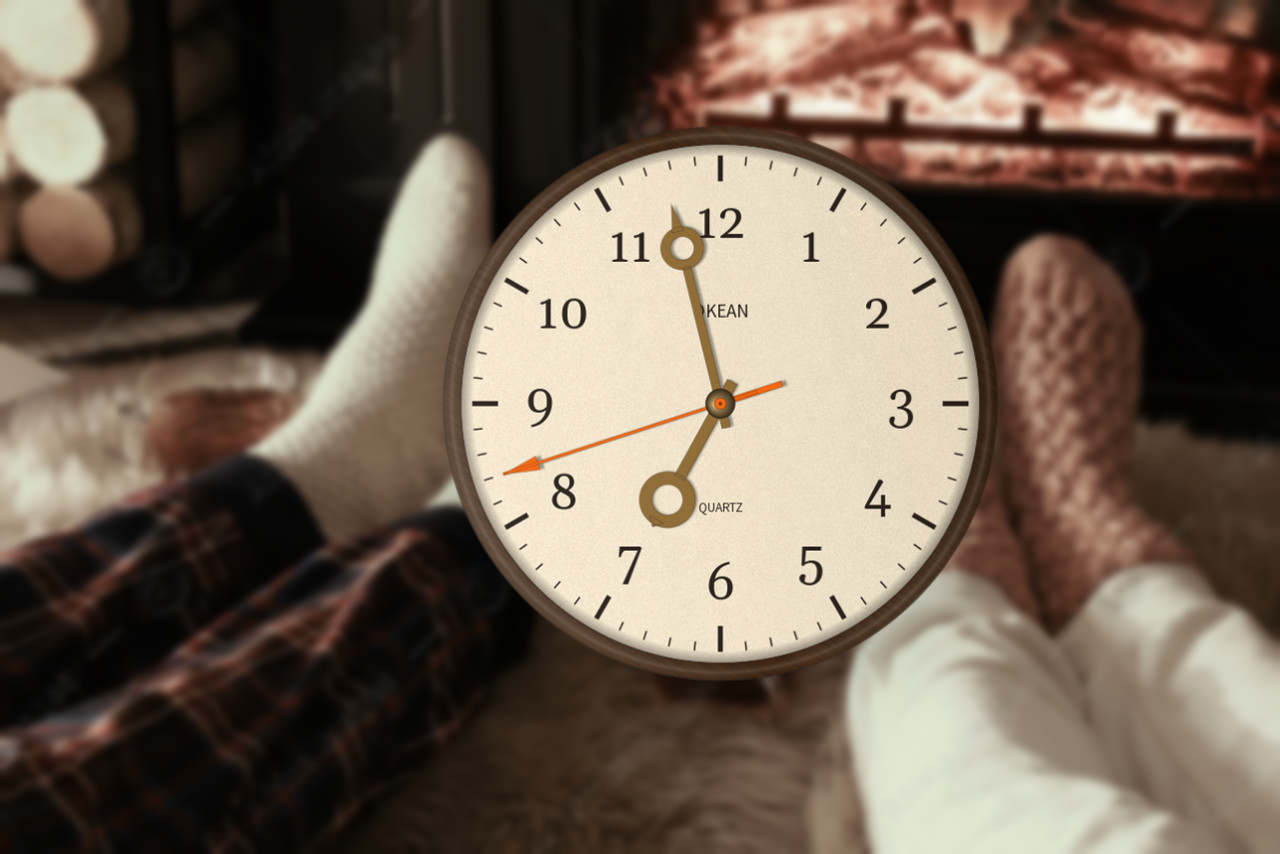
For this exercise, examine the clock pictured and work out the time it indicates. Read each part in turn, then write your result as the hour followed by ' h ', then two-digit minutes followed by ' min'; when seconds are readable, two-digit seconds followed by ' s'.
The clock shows 6 h 57 min 42 s
